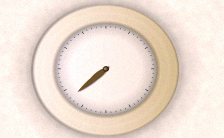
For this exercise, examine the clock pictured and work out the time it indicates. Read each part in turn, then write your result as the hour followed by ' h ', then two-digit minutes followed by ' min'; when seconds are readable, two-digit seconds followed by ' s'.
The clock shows 7 h 38 min
